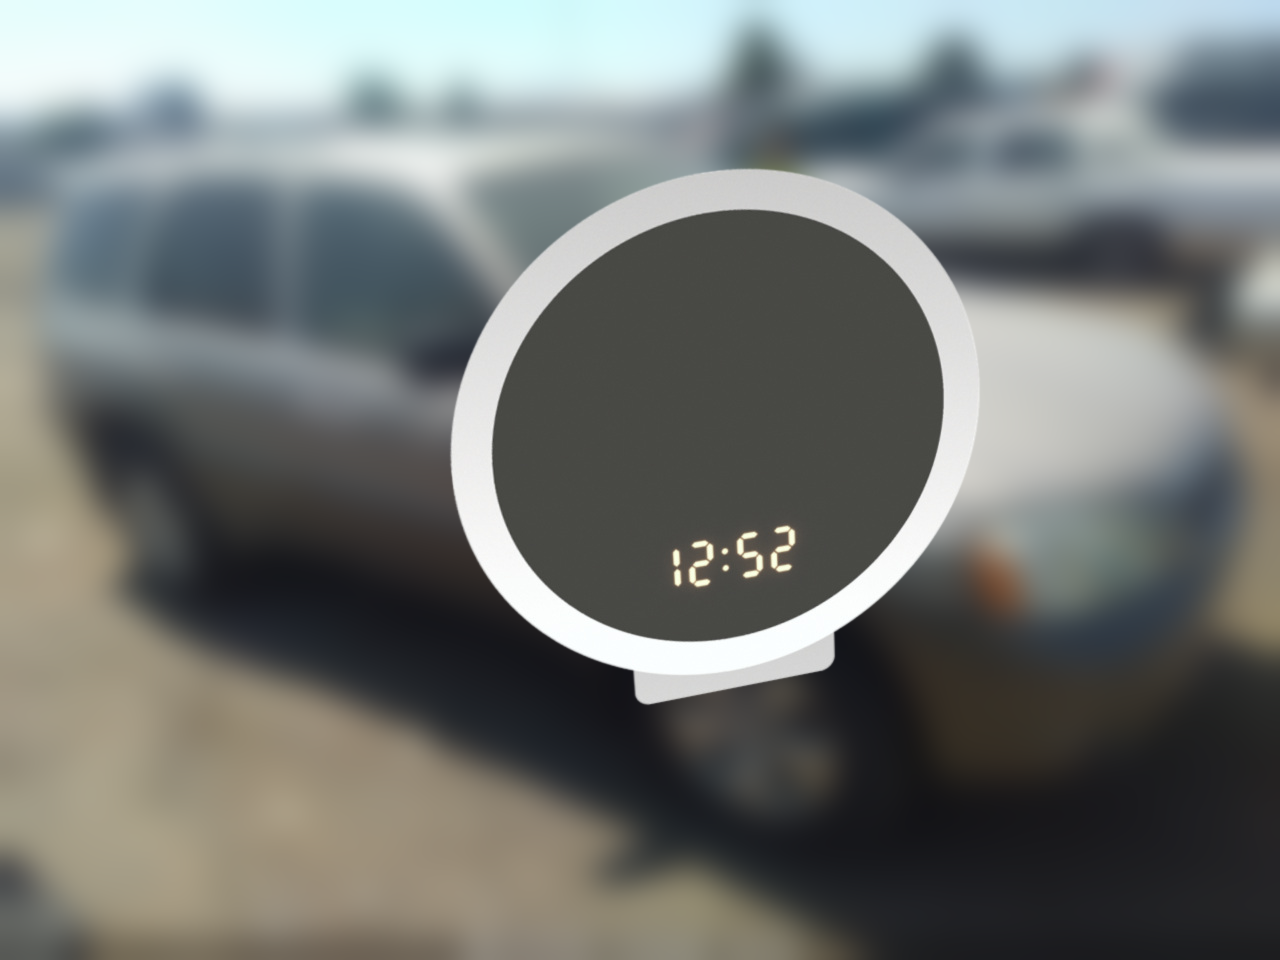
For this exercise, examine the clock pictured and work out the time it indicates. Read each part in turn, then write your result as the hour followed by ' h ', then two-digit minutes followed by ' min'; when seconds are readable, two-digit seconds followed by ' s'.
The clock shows 12 h 52 min
